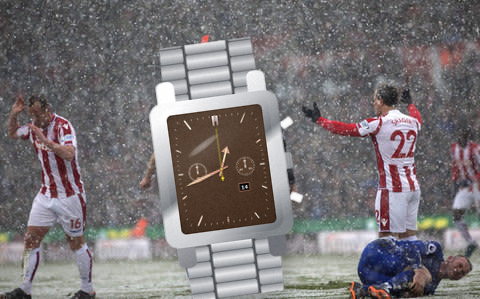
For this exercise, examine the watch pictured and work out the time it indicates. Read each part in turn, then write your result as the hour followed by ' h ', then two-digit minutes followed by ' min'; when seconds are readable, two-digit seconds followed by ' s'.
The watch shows 12 h 42 min
